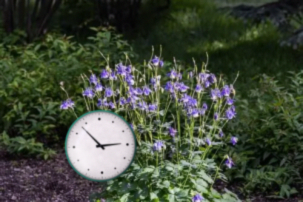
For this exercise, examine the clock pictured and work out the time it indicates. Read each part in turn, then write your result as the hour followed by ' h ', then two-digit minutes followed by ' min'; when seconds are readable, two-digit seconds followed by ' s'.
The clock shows 2 h 53 min
